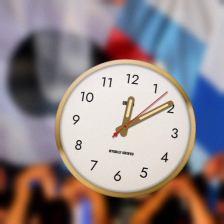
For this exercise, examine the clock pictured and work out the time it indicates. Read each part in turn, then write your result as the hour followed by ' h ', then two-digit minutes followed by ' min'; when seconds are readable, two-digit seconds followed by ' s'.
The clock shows 12 h 09 min 07 s
